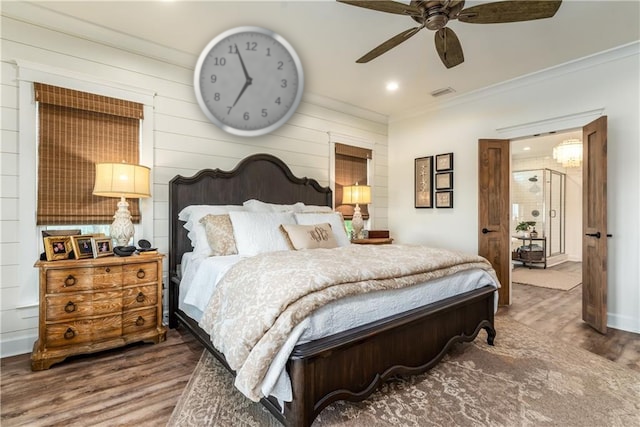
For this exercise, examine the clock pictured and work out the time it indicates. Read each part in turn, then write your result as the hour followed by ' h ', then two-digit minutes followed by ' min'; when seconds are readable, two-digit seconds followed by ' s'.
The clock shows 6 h 56 min
